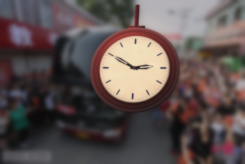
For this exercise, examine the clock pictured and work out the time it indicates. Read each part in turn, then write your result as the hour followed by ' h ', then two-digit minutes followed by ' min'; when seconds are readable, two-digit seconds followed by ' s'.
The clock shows 2 h 50 min
